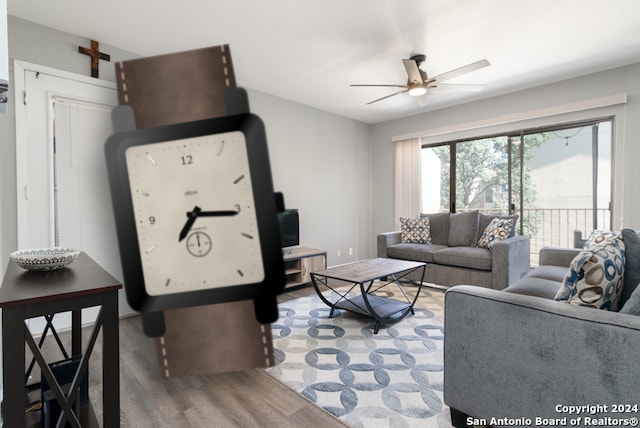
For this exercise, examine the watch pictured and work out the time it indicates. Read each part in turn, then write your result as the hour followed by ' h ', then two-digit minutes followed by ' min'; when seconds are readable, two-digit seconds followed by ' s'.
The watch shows 7 h 16 min
